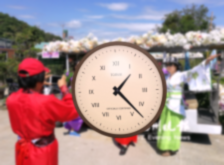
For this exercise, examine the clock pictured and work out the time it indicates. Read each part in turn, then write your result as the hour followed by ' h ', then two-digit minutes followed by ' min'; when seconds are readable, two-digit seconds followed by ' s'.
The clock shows 1 h 23 min
